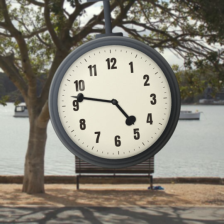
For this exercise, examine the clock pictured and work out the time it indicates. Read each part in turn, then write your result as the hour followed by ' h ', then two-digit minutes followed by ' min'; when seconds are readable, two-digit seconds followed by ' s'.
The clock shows 4 h 47 min
